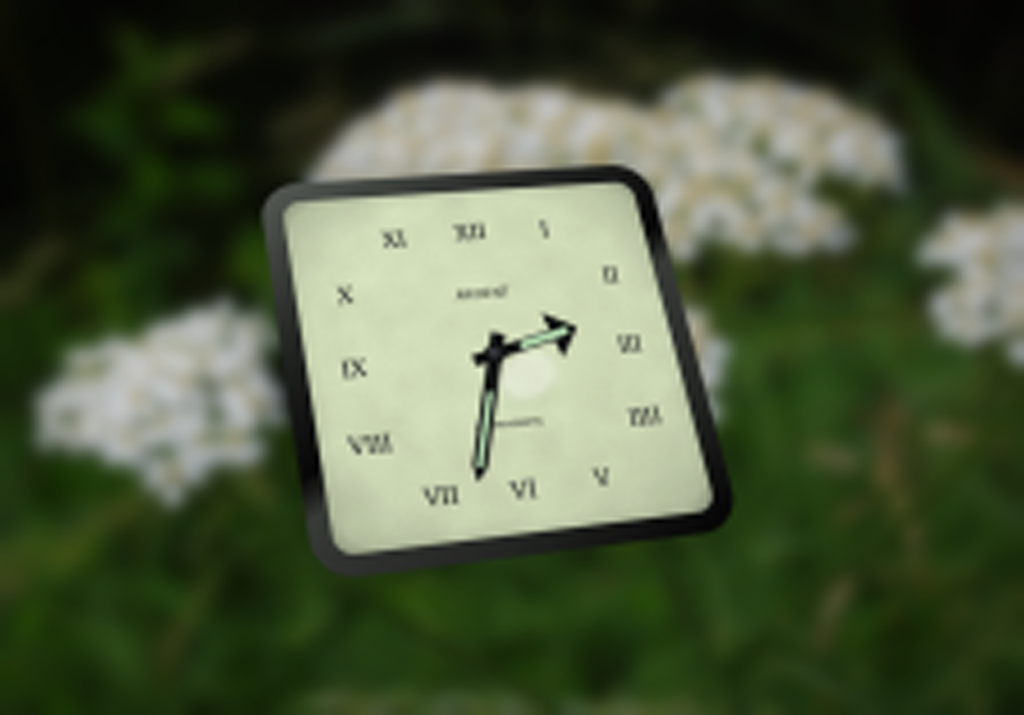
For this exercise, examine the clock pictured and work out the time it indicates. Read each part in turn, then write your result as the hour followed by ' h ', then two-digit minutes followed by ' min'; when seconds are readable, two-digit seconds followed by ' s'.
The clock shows 2 h 33 min
